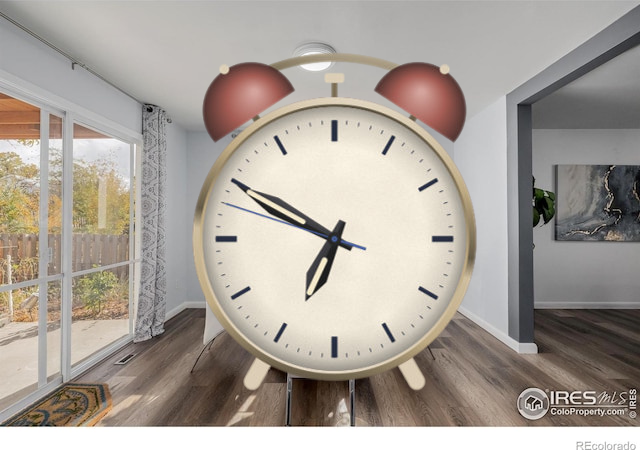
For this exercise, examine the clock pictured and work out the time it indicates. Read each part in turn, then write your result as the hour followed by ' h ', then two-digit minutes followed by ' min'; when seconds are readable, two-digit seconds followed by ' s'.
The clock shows 6 h 49 min 48 s
